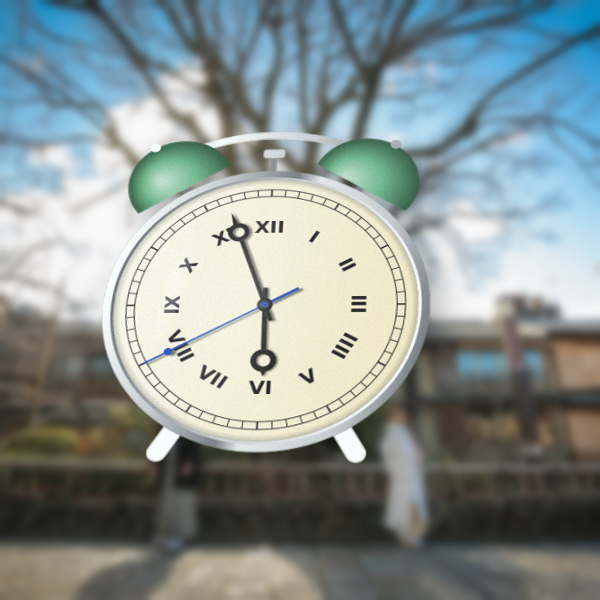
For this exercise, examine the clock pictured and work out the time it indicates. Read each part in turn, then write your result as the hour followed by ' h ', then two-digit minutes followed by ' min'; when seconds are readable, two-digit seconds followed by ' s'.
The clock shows 5 h 56 min 40 s
